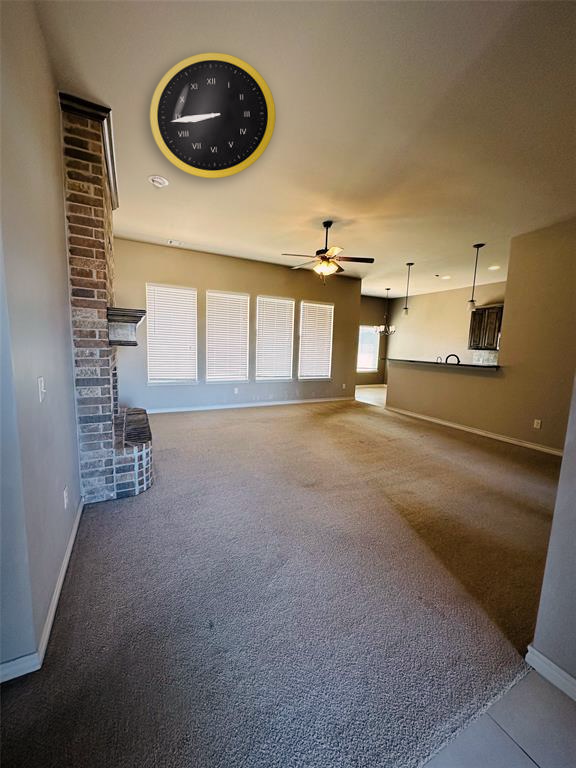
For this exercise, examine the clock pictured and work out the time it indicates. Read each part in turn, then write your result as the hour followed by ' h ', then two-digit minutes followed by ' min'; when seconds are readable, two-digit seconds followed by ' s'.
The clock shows 8 h 44 min
